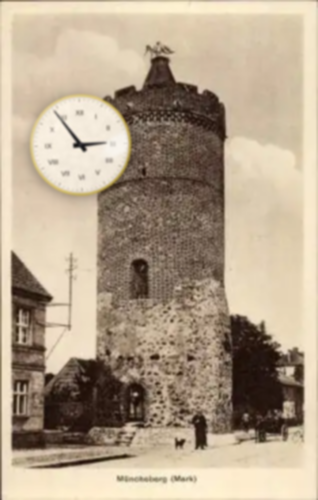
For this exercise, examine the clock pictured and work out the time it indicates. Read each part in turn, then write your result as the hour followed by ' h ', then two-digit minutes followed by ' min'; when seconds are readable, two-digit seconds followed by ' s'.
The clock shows 2 h 54 min
